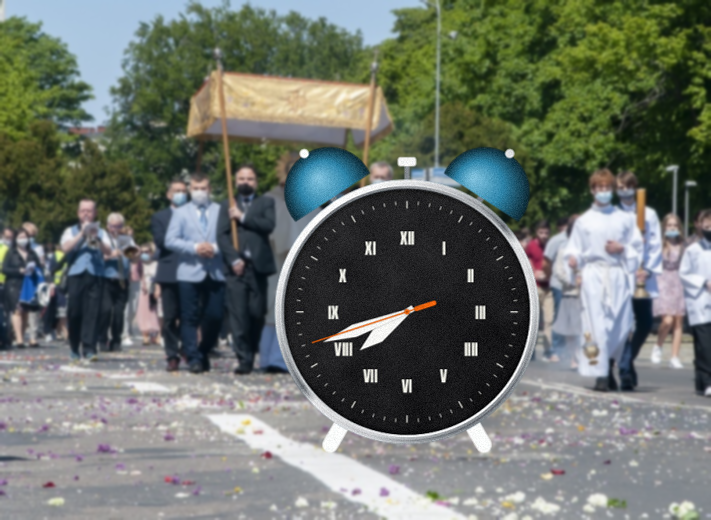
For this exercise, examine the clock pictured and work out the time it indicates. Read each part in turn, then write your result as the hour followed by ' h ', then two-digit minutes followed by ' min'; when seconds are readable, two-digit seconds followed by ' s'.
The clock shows 7 h 41 min 42 s
